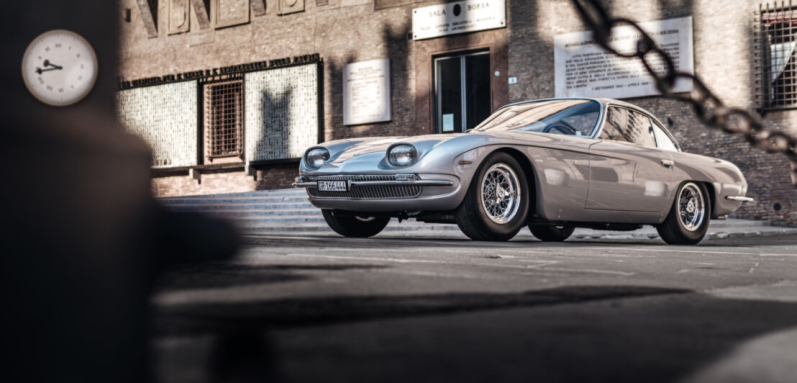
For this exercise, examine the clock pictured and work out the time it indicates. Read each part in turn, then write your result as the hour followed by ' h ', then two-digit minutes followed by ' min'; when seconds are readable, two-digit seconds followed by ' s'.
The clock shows 9 h 44 min
